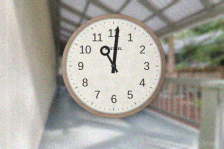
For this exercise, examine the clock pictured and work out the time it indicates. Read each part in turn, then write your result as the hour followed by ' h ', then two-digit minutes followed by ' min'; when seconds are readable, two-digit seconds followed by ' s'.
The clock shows 11 h 01 min
